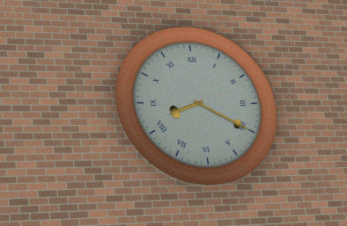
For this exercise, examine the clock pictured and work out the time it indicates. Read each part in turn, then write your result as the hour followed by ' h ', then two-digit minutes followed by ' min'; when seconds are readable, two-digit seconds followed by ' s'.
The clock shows 8 h 20 min
